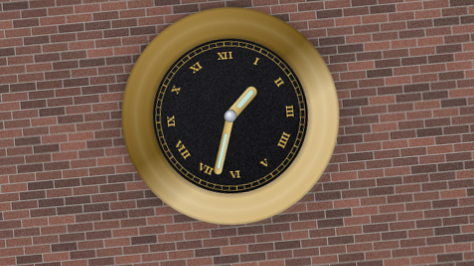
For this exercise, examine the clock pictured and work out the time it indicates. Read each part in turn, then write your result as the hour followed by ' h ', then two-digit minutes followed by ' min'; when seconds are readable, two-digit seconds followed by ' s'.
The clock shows 1 h 33 min
